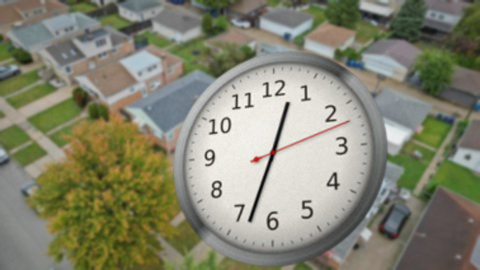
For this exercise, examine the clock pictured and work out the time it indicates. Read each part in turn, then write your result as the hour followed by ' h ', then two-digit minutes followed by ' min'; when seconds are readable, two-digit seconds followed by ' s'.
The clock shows 12 h 33 min 12 s
